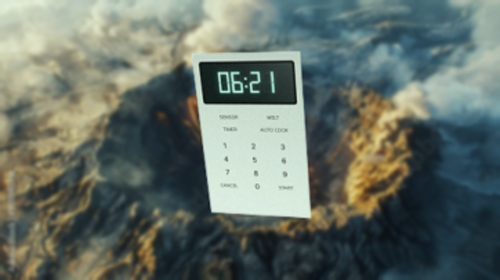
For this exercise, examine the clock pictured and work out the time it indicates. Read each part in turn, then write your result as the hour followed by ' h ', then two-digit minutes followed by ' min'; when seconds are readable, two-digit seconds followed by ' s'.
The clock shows 6 h 21 min
